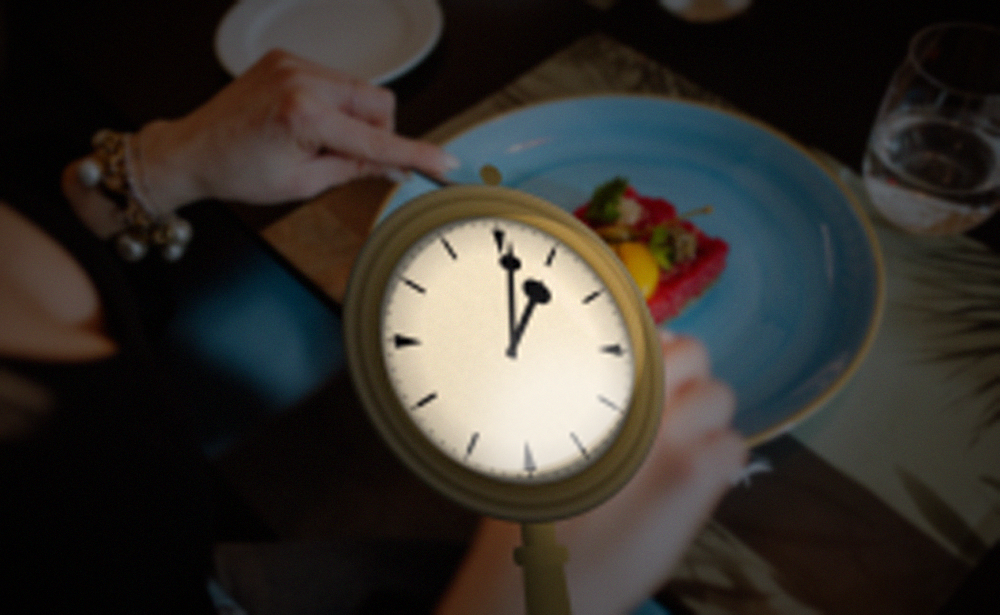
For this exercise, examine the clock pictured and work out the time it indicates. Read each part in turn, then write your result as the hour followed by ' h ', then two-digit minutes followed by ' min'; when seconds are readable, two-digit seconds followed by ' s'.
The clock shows 1 h 01 min
